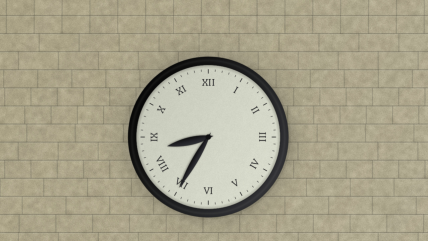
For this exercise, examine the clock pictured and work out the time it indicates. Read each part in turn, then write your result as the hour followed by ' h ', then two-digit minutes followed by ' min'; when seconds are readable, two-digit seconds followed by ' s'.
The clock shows 8 h 35 min
